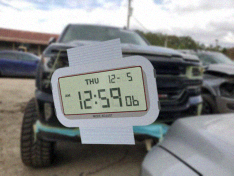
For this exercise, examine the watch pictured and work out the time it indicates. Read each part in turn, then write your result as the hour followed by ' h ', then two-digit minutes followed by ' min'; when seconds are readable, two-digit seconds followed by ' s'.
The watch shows 12 h 59 min 06 s
